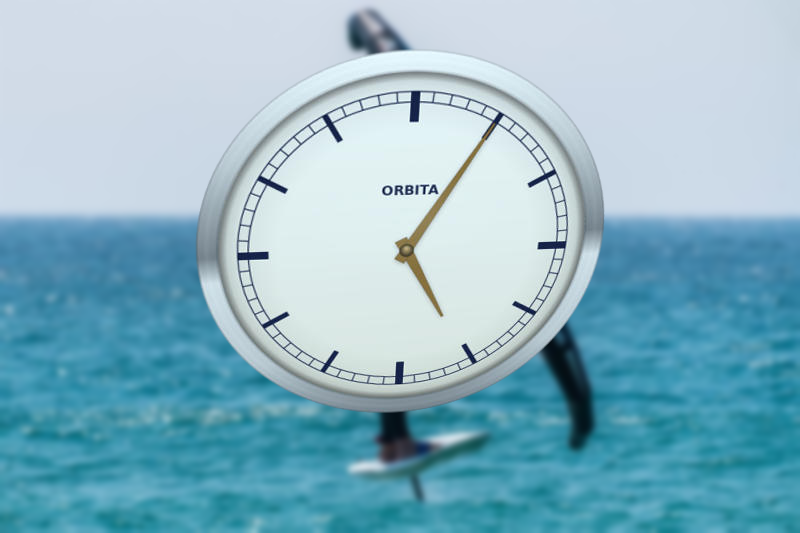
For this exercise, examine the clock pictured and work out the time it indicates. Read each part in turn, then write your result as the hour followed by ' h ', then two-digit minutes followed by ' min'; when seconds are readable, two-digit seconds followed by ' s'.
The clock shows 5 h 05 min
